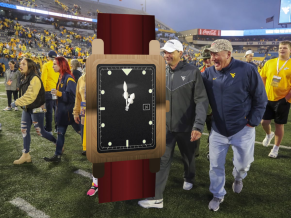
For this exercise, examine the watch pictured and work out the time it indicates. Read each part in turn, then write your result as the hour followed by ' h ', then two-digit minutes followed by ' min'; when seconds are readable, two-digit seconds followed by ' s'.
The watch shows 12 h 59 min
